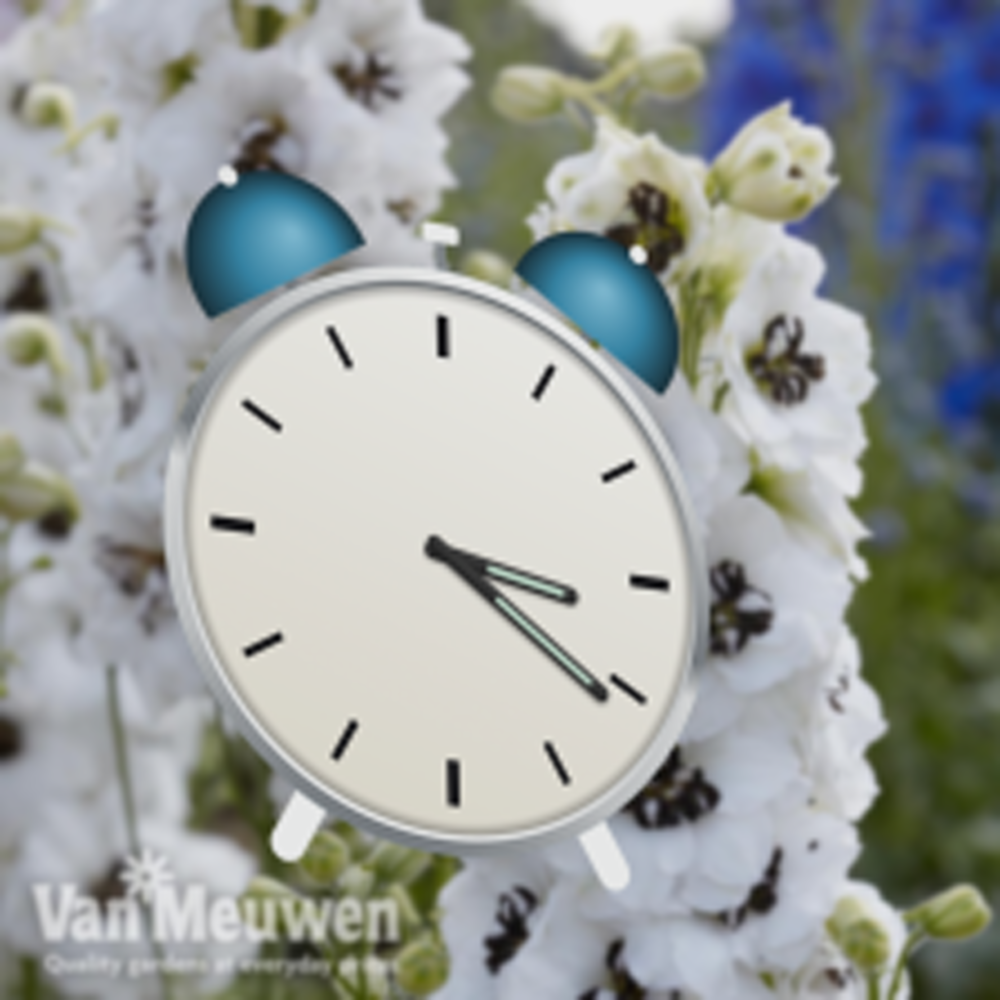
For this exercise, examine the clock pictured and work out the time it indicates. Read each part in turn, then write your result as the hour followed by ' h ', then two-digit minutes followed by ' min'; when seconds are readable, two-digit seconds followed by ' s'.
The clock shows 3 h 21 min
